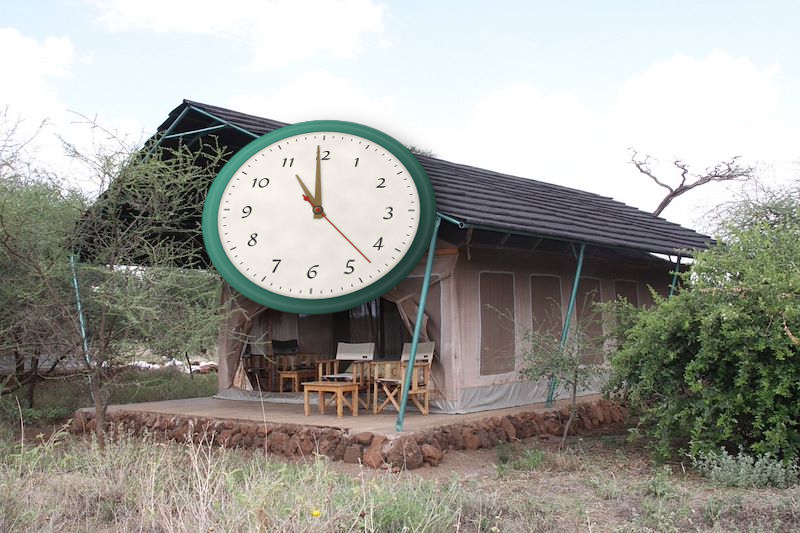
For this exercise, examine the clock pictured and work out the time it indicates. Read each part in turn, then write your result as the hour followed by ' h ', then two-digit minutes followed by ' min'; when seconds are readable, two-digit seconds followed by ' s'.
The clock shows 10 h 59 min 23 s
